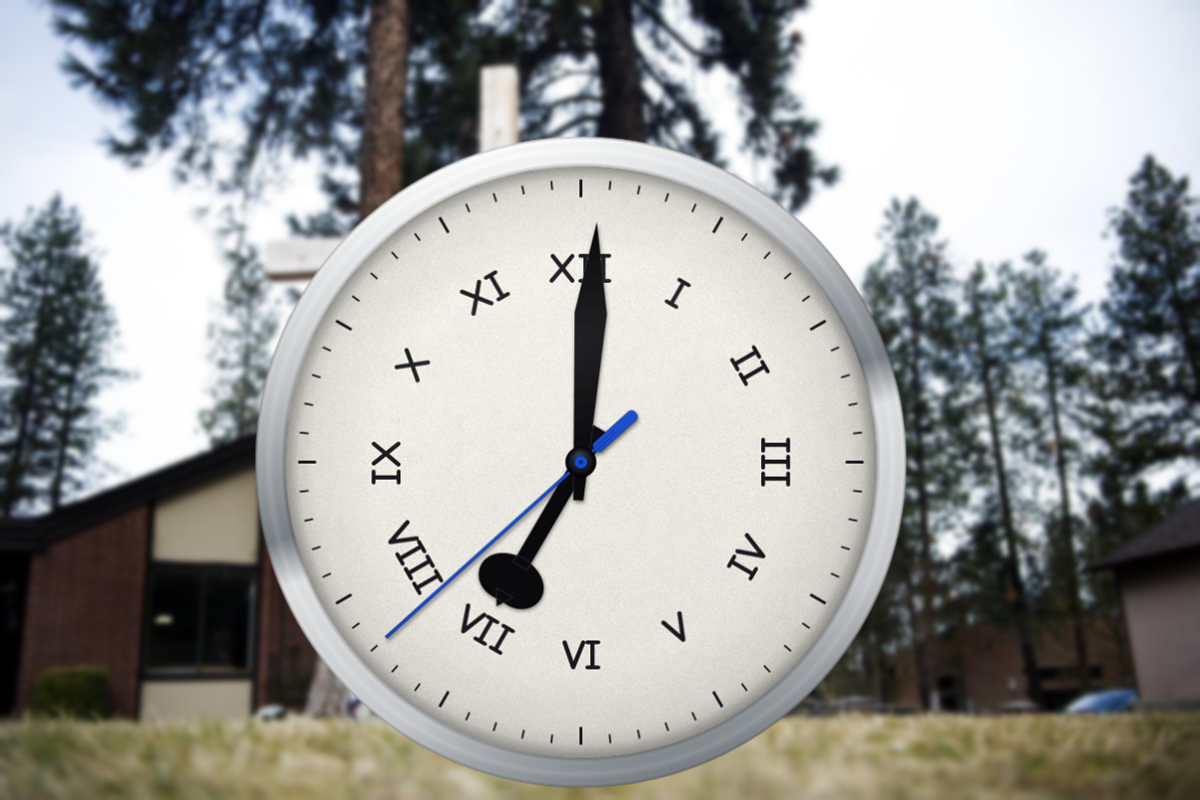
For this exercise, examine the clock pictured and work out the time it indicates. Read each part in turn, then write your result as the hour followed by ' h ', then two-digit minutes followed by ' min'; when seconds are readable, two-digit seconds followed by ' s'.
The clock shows 7 h 00 min 38 s
